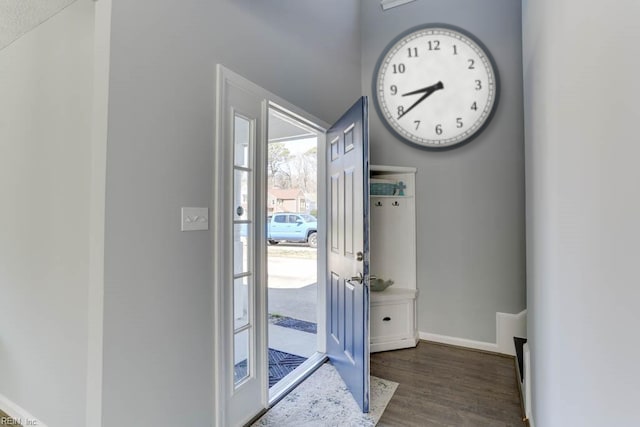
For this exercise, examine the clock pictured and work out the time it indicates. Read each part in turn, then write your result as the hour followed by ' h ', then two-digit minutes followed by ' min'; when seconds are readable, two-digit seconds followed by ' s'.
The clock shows 8 h 39 min
